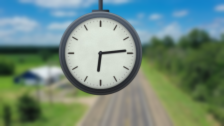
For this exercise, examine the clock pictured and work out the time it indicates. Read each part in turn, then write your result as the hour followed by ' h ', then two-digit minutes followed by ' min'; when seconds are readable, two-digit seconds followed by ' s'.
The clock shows 6 h 14 min
